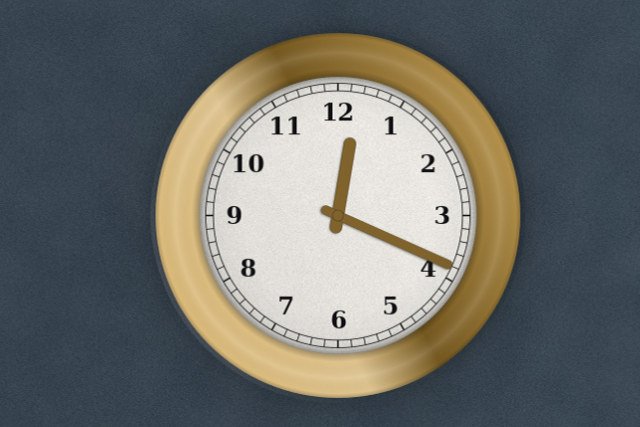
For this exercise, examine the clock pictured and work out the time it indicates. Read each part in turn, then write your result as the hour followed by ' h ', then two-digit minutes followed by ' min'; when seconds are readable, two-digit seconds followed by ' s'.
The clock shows 12 h 19 min
